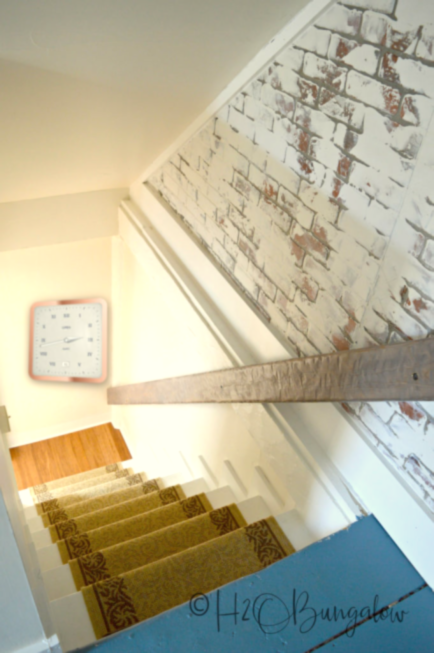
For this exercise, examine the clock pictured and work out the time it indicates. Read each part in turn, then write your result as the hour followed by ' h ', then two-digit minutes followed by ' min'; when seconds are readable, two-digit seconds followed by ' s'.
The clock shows 2 h 43 min
